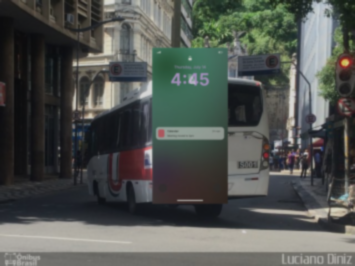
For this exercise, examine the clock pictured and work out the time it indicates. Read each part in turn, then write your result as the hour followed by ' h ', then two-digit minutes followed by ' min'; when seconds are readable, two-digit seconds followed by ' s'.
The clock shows 4 h 45 min
